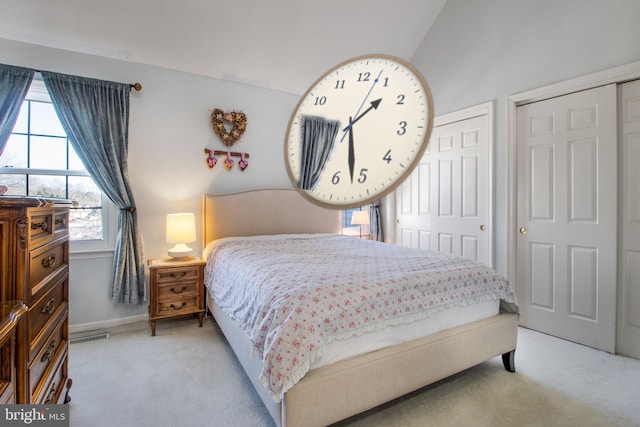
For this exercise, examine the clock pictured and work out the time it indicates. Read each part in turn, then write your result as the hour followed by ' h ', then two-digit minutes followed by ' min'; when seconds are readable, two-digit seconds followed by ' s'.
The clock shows 1 h 27 min 03 s
